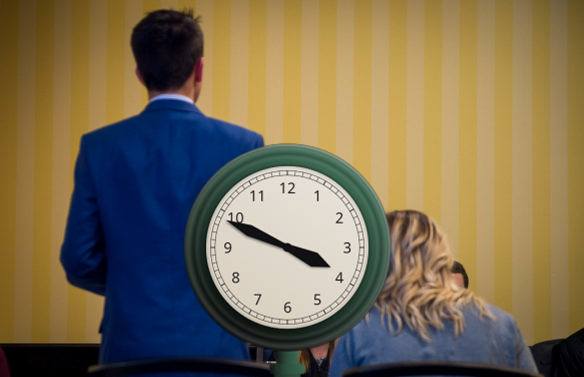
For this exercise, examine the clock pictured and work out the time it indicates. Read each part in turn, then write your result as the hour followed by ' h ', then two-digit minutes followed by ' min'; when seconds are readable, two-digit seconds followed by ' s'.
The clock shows 3 h 49 min
